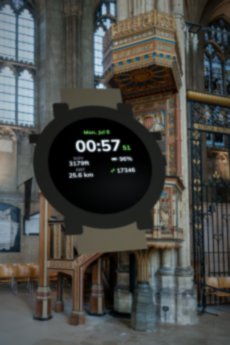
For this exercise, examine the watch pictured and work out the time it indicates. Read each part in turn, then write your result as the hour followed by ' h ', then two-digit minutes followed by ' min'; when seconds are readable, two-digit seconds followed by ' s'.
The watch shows 0 h 57 min
